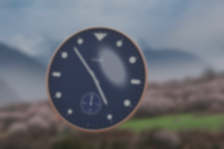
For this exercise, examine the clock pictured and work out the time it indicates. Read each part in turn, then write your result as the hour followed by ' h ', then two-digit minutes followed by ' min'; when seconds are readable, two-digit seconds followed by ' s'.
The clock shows 4 h 53 min
